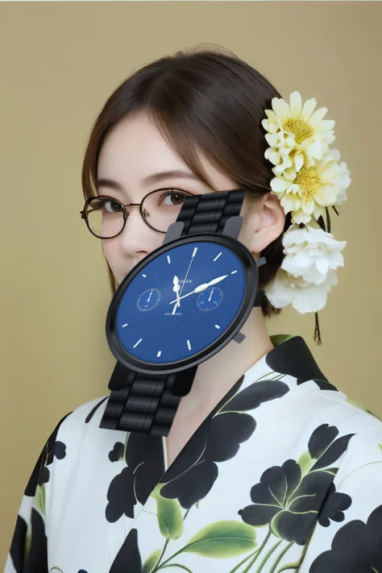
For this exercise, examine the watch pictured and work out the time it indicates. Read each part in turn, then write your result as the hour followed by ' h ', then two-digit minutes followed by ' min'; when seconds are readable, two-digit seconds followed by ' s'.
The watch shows 11 h 10 min
